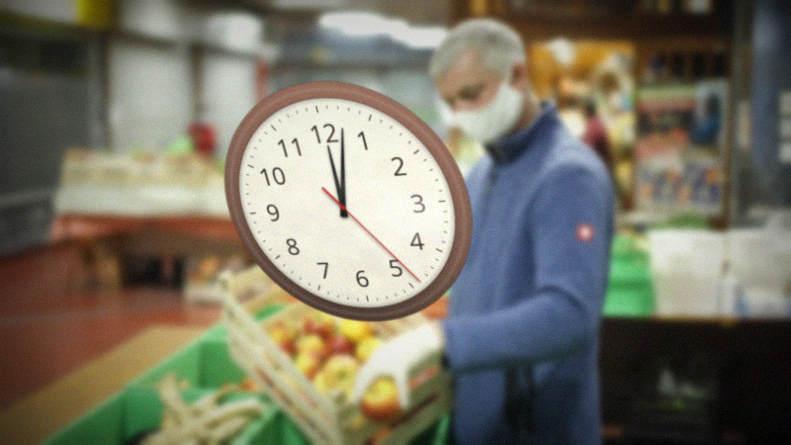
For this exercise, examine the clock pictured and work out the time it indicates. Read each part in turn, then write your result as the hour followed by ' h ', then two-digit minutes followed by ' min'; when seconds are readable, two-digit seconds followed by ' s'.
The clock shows 12 h 02 min 24 s
